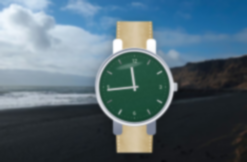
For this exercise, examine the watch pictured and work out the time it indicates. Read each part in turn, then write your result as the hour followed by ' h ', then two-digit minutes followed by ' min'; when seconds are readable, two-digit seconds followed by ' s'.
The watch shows 11 h 44 min
